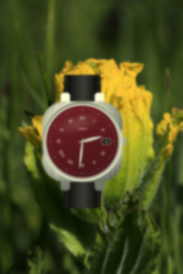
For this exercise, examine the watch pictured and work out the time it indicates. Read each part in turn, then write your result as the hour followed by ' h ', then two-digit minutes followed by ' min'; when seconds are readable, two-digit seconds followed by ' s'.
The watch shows 2 h 31 min
